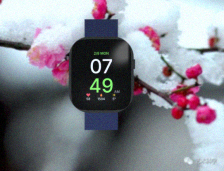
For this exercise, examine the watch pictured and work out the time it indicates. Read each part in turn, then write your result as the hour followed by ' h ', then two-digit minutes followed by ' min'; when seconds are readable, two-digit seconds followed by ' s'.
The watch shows 7 h 49 min
